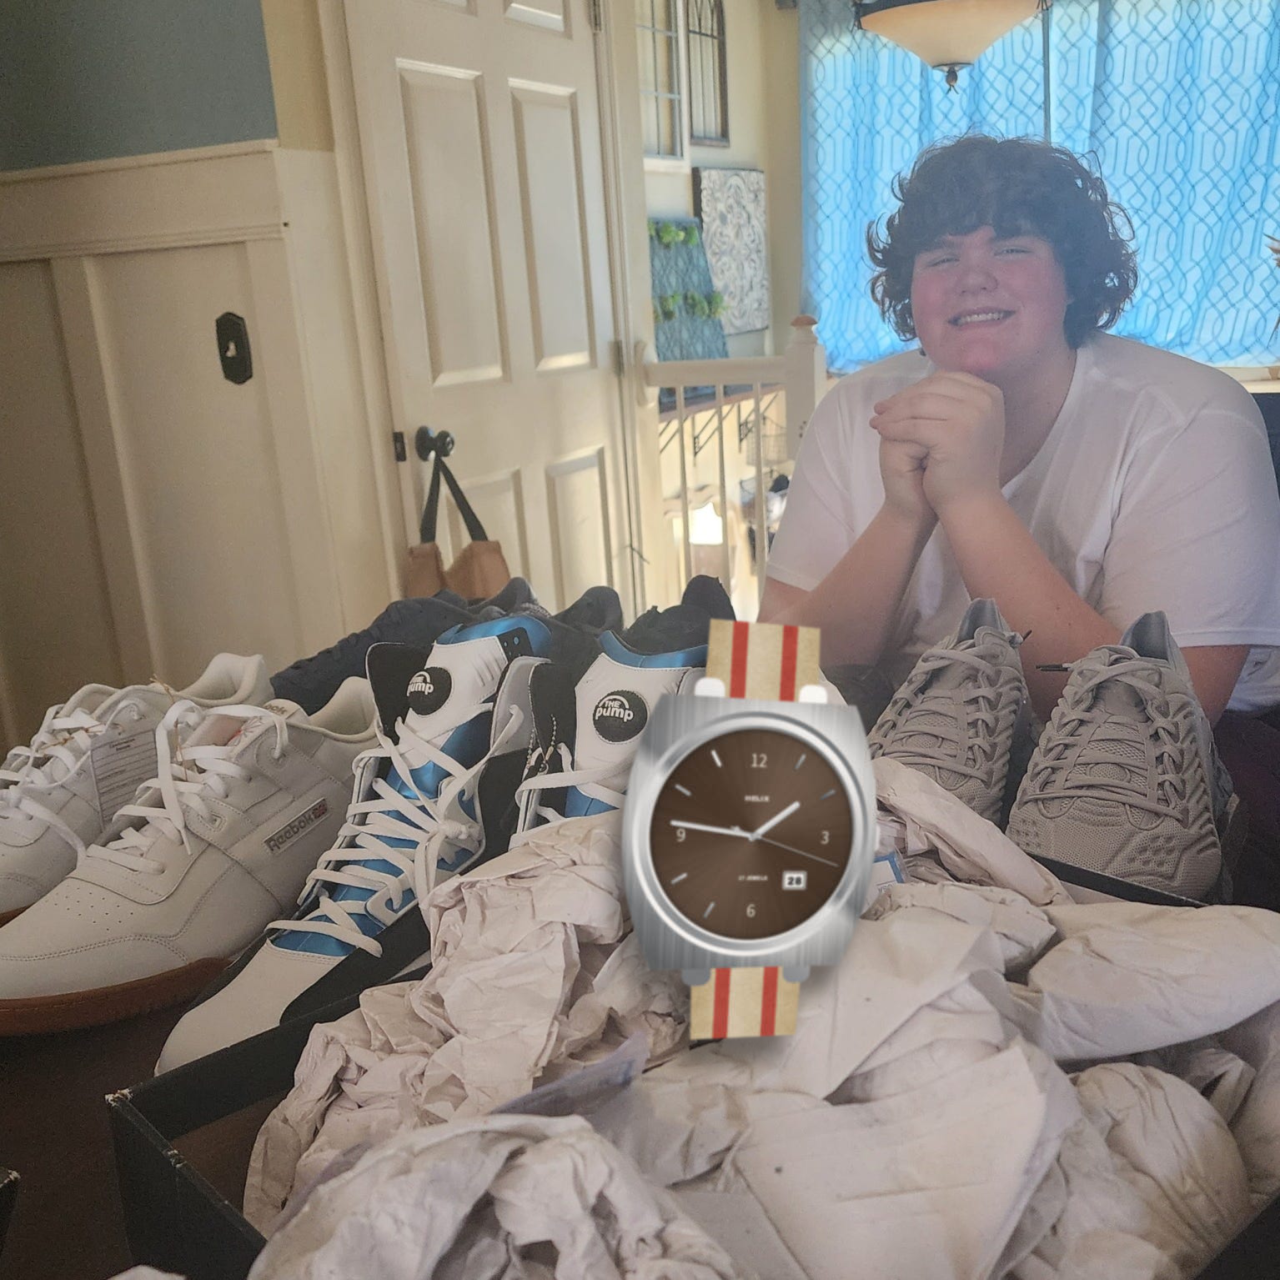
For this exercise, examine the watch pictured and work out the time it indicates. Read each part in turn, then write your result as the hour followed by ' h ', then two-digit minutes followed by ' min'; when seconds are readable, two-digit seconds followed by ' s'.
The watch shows 1 h 46 min 18 s
